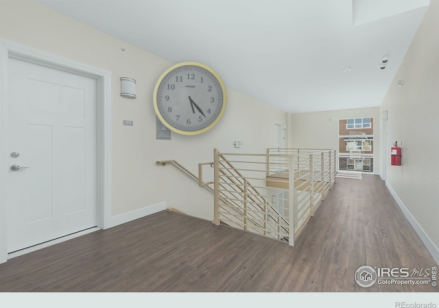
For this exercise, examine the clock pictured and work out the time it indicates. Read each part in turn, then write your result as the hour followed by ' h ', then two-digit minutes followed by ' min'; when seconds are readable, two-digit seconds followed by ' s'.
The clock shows 5 h 23 min
